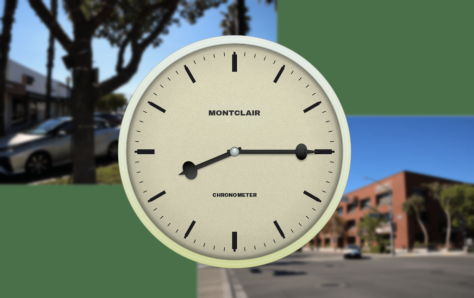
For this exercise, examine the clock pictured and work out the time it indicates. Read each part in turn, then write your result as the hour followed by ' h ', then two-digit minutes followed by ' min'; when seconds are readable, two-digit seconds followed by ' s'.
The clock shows 8 h 15 min
